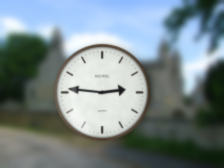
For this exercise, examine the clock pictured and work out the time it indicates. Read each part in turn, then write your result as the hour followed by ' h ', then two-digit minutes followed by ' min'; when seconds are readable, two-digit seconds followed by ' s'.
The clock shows 2 h 46 min
